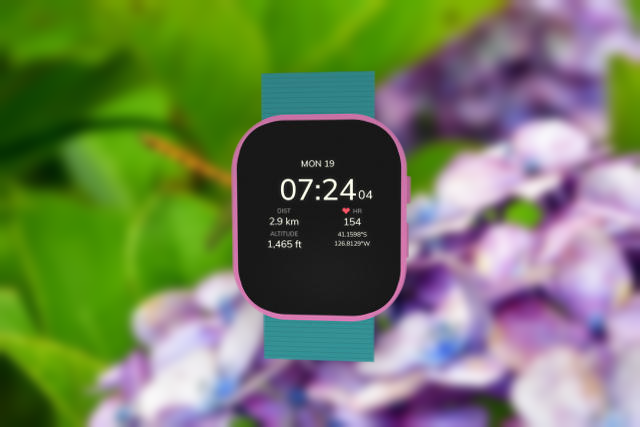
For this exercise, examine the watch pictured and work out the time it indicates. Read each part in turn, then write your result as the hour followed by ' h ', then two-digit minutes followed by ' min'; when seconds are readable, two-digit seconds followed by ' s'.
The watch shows 7 h 24 min 04 s
